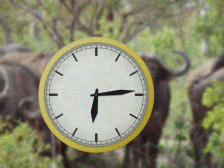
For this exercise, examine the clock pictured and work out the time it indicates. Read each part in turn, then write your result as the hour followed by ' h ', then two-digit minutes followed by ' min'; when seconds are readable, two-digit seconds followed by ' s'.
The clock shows 6 h 14 min
